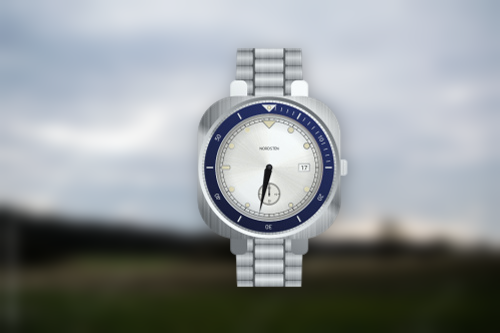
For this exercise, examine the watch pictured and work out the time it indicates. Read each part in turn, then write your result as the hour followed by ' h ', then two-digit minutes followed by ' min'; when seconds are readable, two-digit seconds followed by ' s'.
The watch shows 6 h 32 min
